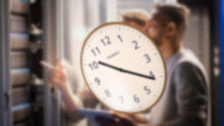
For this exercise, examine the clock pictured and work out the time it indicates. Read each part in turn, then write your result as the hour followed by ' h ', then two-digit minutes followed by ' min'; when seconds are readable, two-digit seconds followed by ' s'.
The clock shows 10 h 21 min
